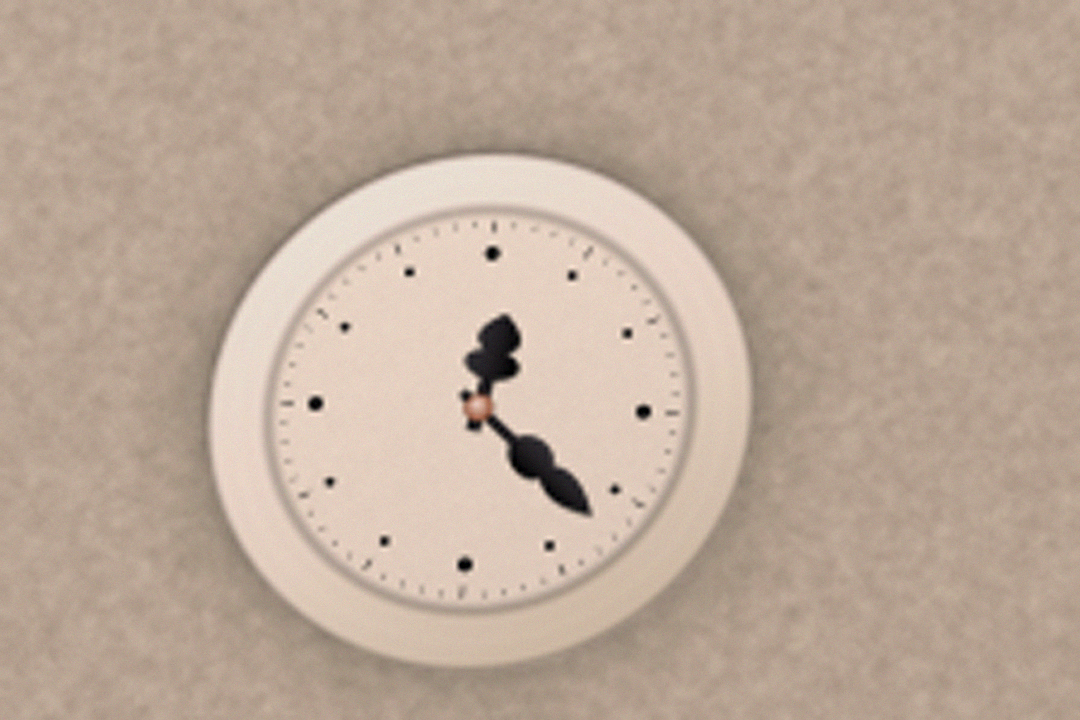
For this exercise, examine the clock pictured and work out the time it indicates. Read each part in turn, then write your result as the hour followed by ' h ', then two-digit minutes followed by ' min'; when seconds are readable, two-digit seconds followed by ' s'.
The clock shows 12 h 22 min
